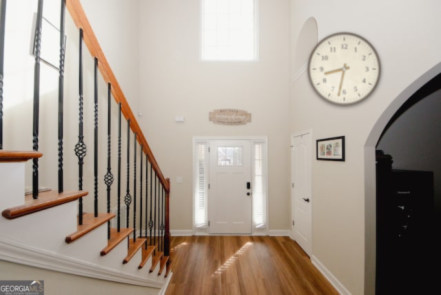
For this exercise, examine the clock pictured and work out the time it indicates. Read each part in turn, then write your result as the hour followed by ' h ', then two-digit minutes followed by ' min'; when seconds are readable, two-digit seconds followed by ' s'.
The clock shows 8 h 32 min
